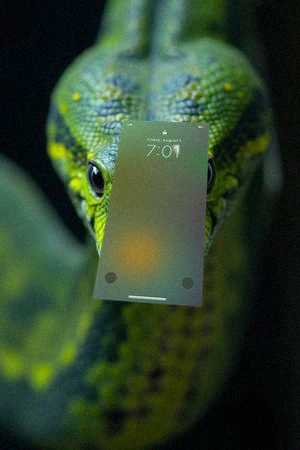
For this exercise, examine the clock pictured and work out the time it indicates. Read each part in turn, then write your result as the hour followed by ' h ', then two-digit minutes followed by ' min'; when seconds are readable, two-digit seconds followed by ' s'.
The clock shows 7 h 01 min
